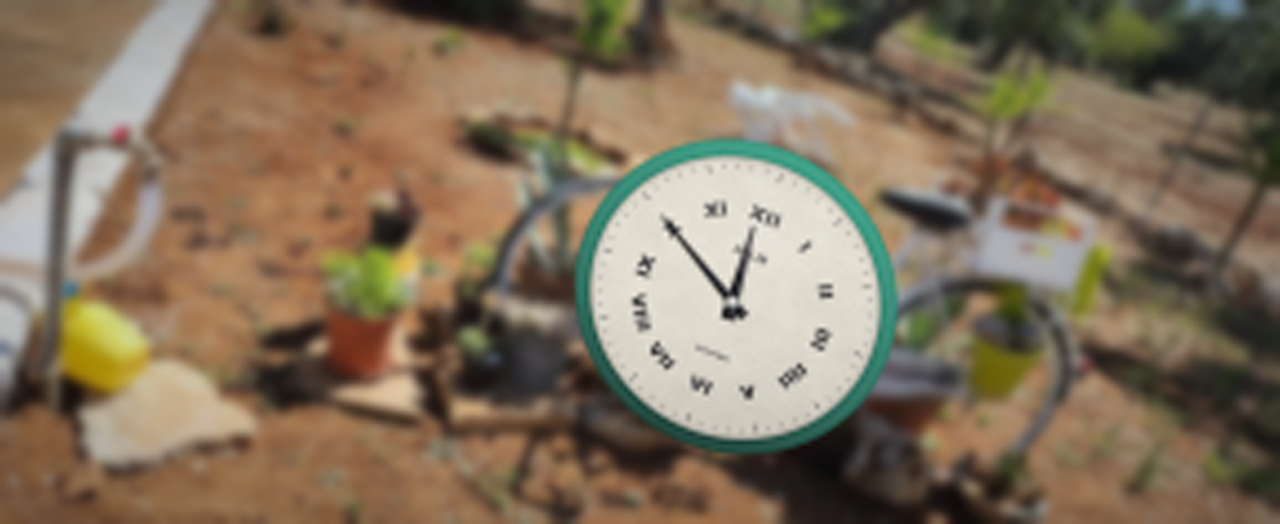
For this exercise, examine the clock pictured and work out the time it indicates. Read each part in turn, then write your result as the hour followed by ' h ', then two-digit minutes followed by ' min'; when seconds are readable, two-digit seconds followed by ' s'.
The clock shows 11 h 50 min
